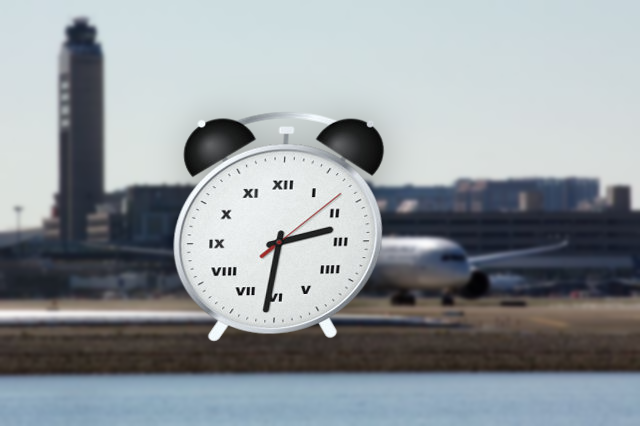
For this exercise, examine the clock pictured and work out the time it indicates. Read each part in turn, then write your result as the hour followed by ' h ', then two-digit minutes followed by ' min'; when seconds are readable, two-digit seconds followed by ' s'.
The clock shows 2 h 31 min 08 s
